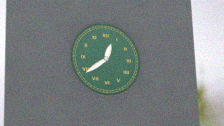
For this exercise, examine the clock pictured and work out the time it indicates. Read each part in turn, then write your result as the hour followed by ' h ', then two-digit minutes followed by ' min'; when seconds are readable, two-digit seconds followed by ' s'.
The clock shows 12 h 39 min
